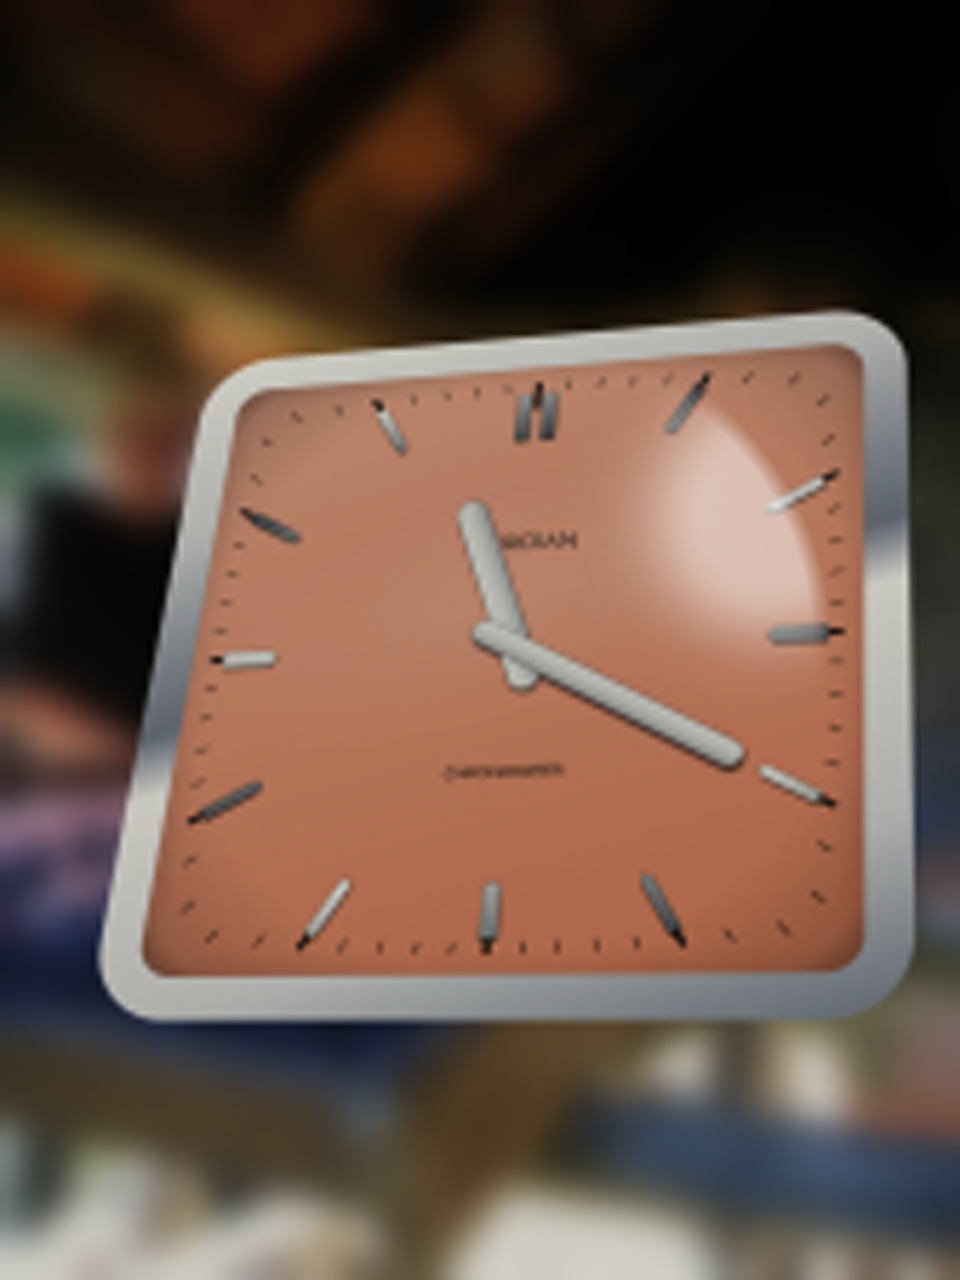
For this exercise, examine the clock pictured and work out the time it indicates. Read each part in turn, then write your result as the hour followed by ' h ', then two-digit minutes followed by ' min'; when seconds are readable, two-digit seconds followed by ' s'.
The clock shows 11 h 20 min
